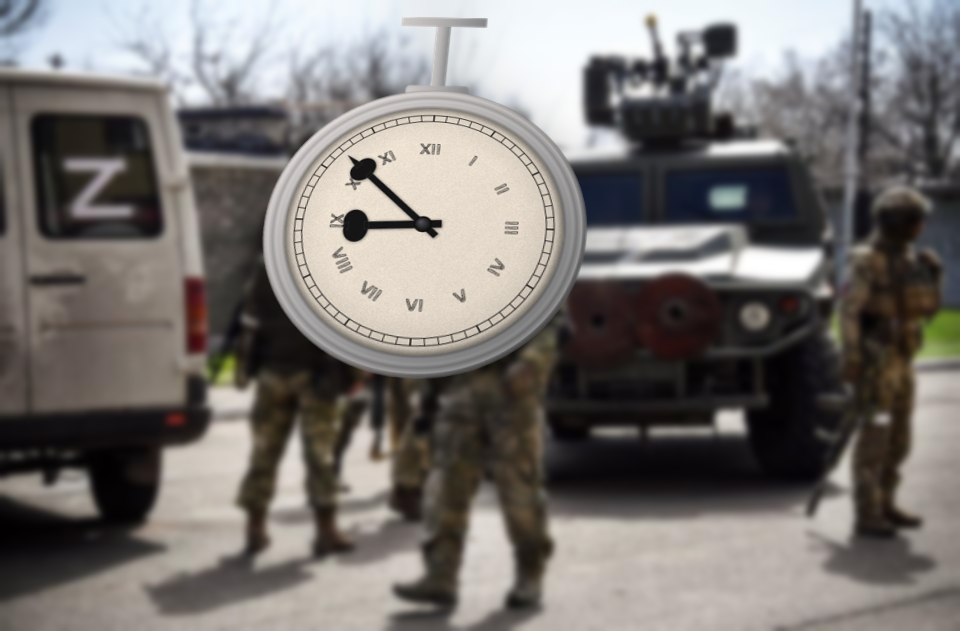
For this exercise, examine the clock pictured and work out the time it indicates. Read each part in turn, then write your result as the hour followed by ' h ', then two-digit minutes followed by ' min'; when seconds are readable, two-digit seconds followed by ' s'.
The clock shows 8 h 52 min
